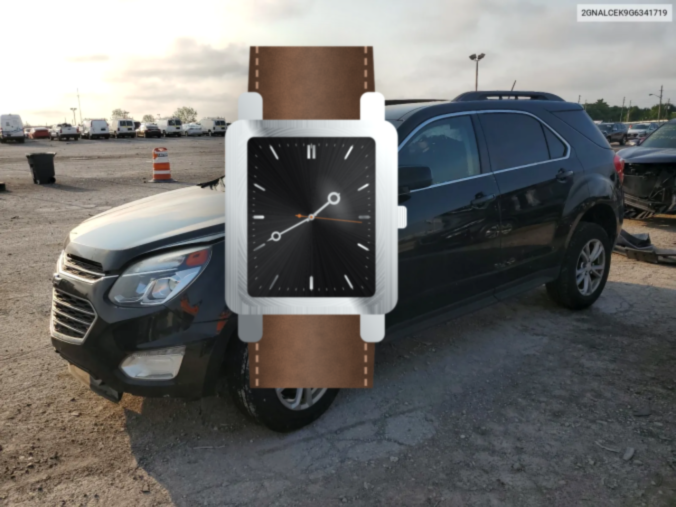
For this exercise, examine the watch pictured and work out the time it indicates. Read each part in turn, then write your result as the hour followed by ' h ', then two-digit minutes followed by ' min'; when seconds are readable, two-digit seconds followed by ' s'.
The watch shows 1 h 40 min 16 s
